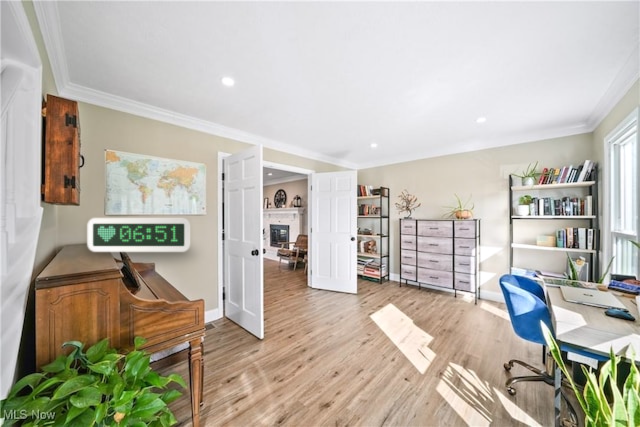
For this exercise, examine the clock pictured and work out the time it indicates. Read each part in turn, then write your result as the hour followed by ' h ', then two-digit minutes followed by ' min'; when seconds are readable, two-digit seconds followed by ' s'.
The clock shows 6 h 51 min
